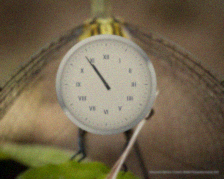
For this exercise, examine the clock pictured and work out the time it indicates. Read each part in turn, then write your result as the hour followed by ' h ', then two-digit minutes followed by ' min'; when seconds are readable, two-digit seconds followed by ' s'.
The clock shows 10 h 54 min
